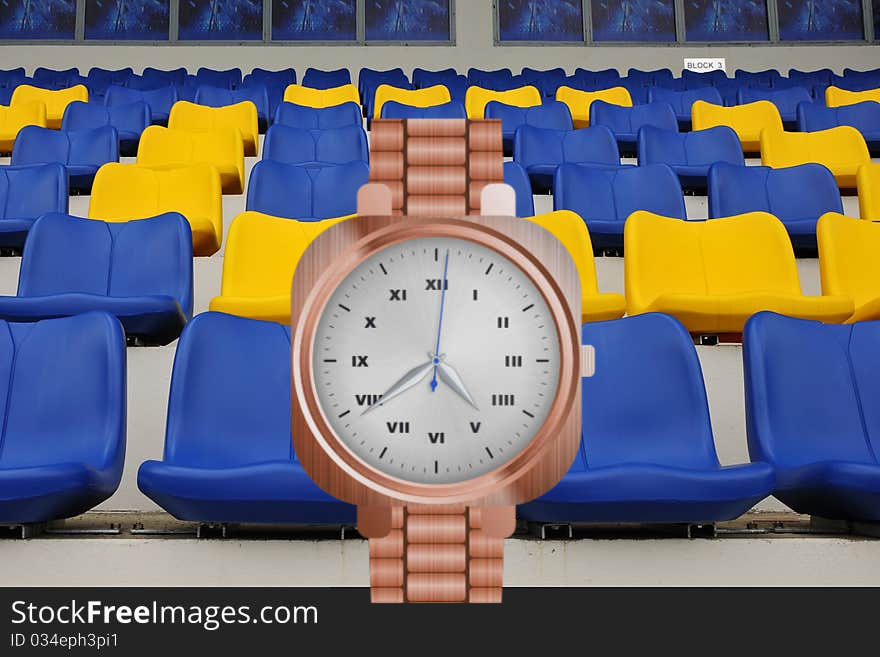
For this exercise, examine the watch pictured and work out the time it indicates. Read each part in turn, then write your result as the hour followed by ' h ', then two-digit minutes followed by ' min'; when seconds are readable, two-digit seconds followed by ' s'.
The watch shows 4 h 39 min 01 s
